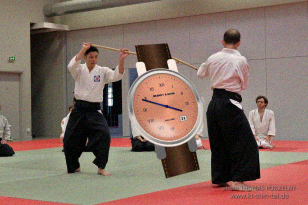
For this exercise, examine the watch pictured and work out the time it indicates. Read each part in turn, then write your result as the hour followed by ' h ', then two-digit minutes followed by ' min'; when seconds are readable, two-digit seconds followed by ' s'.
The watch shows 3 h 49 min
